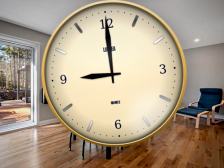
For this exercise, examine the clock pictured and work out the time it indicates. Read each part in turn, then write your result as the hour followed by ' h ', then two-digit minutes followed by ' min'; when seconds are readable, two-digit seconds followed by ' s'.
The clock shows 9 h 00 min
